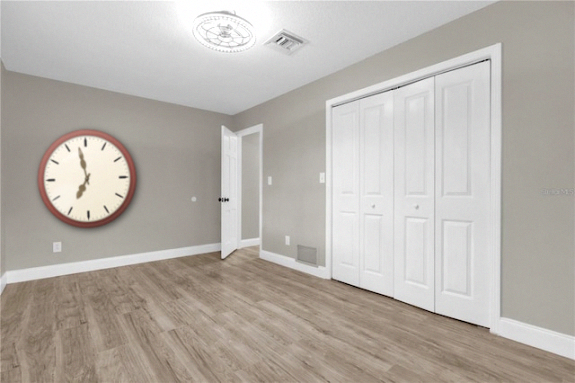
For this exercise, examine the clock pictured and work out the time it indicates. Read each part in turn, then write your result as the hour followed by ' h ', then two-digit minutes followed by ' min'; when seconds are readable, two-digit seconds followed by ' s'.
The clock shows 6 h 58 min
